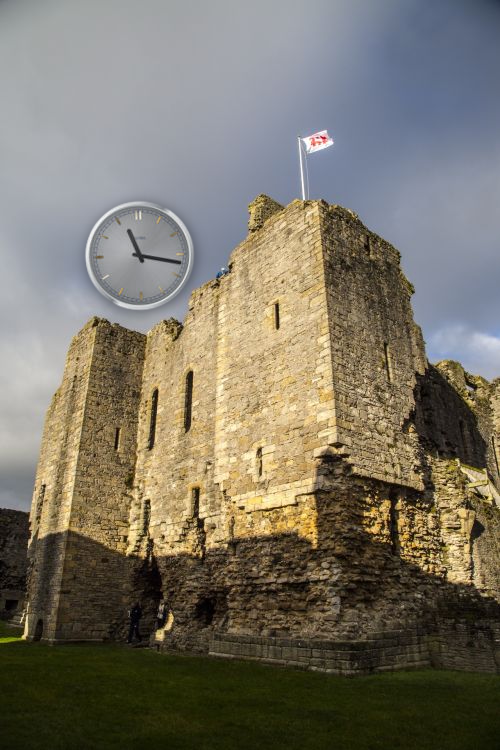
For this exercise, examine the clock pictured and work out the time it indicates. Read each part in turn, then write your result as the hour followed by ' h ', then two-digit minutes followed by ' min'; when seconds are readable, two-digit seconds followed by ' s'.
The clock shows 11 h 17 min
